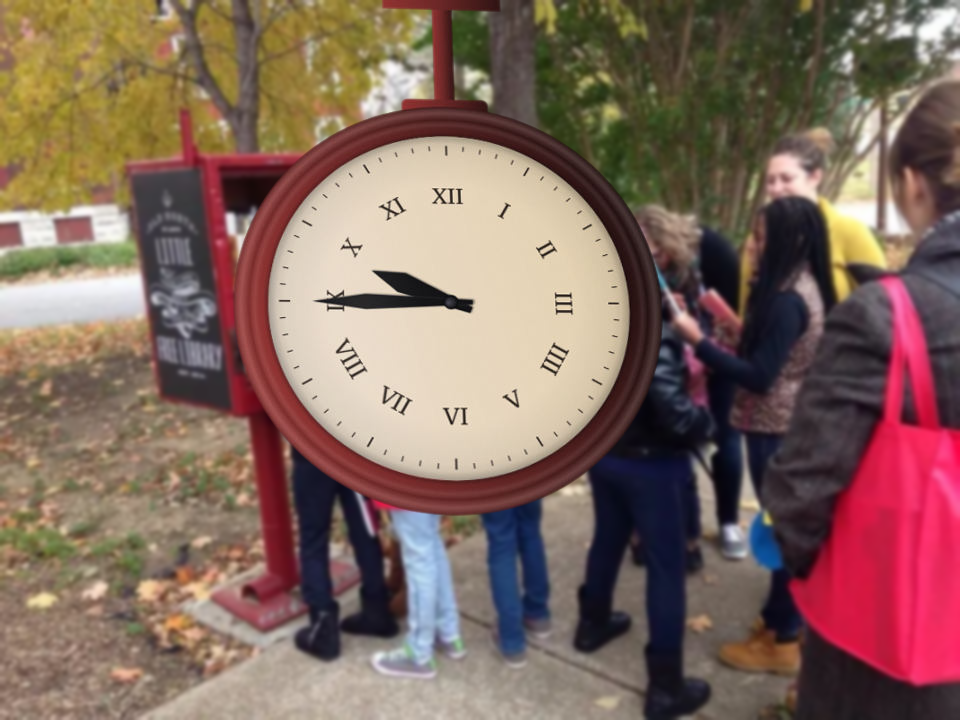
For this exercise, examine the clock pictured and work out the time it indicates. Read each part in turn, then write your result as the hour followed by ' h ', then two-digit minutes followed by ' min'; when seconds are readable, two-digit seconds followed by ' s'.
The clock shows 9 h 45 min
